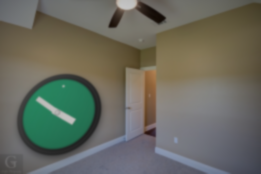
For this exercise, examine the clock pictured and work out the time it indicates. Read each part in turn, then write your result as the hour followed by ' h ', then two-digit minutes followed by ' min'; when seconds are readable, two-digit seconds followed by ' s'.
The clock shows 3 h 50 min
